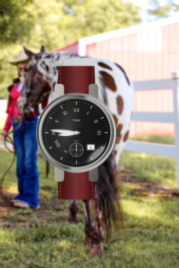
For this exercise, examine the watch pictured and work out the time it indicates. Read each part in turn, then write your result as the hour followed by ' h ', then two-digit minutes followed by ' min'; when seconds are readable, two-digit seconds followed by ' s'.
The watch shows 8 h 46 min
